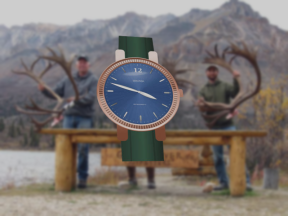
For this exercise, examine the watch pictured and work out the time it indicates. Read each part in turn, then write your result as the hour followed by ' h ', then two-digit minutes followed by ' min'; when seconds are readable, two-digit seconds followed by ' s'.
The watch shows 3 h 48 min
